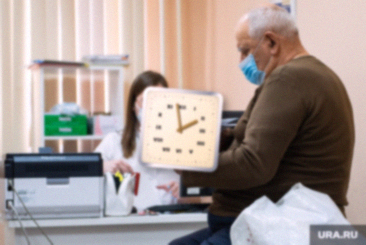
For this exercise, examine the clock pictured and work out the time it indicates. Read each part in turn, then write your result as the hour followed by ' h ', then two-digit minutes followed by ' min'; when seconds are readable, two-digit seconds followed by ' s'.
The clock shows 1 h 58 min
